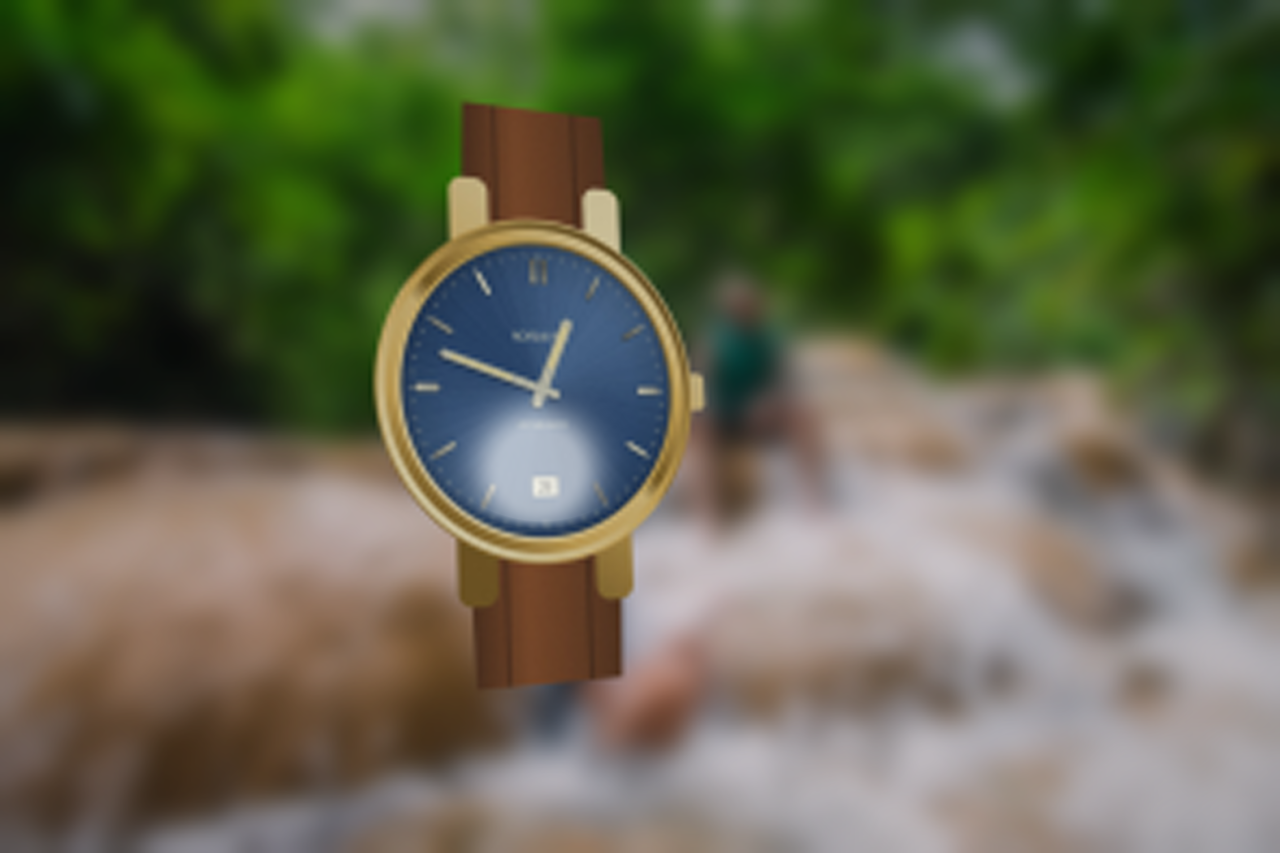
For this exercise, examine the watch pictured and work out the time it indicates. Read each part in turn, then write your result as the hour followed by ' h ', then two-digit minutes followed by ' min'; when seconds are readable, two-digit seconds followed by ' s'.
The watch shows 12 h 48 min
